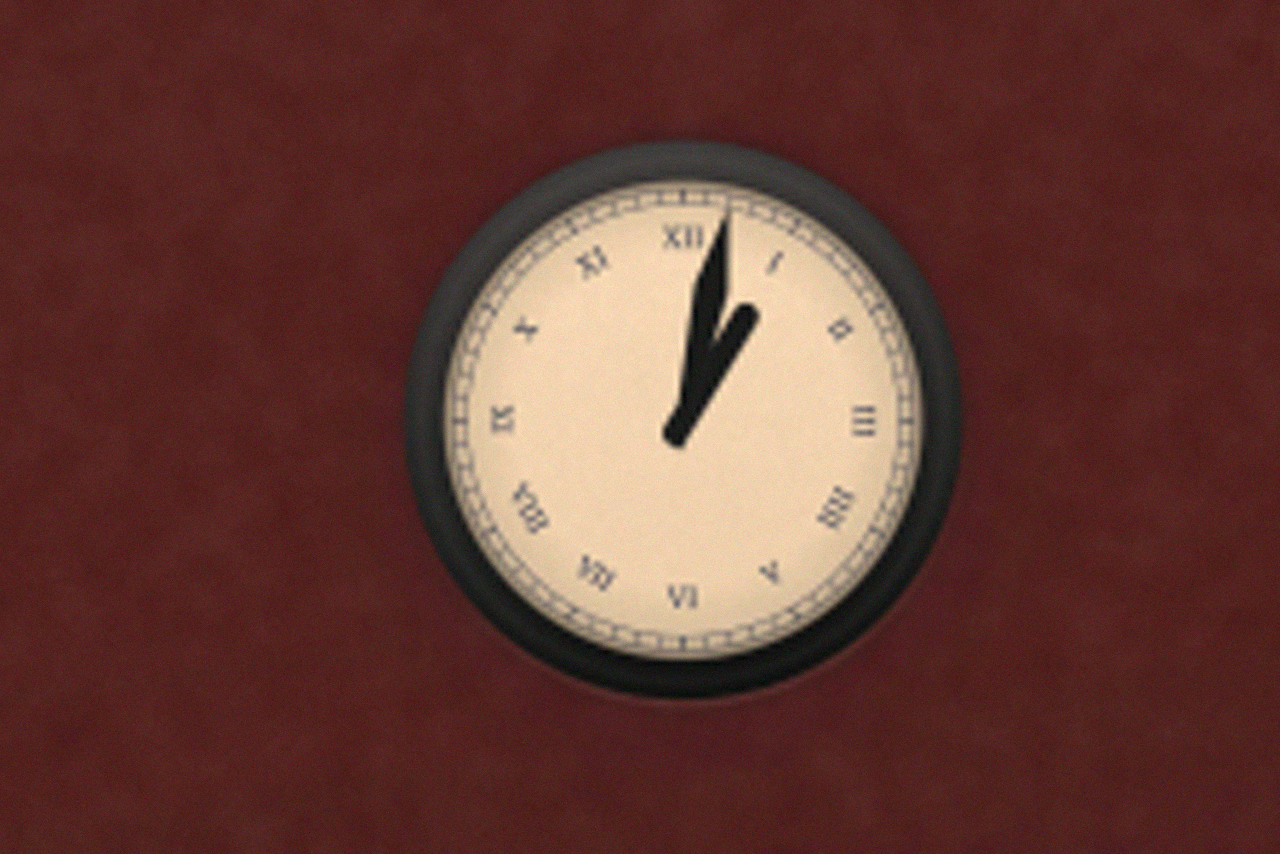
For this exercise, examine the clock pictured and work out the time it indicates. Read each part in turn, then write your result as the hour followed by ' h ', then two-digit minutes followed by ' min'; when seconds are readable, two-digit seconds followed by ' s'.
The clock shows 1 h 02 min
